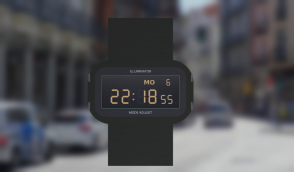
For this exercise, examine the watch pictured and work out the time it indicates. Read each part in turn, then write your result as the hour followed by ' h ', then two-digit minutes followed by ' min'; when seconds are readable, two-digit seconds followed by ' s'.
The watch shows 22 h 18 min 55 s
